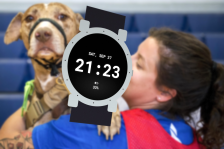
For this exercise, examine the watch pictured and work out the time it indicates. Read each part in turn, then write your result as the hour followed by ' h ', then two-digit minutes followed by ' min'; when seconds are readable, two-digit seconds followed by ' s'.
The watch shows 21 h 23 min
